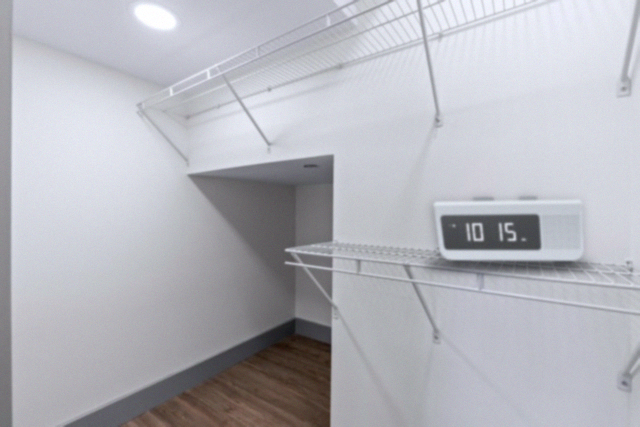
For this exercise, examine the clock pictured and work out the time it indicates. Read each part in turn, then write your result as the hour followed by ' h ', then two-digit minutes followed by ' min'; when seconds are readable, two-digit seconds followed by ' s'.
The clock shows 10 h 15 min
